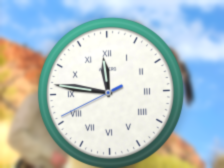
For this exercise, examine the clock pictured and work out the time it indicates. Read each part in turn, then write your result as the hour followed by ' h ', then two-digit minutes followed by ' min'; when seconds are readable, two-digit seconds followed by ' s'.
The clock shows 11 h 46 min 41 s
